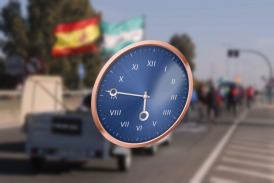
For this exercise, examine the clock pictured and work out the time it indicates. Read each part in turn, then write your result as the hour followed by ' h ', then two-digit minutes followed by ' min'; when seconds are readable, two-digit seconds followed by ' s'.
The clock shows 5 h 46 min
